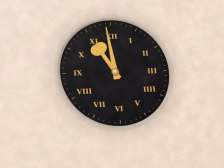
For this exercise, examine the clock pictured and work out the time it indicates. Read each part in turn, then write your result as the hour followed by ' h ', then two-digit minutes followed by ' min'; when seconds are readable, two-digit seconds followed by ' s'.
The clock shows 10 h 59 min
